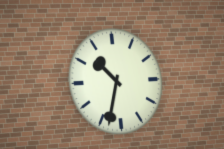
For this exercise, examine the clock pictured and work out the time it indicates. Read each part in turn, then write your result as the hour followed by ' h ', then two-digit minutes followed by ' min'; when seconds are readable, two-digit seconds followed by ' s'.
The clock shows 10 h 33 min
